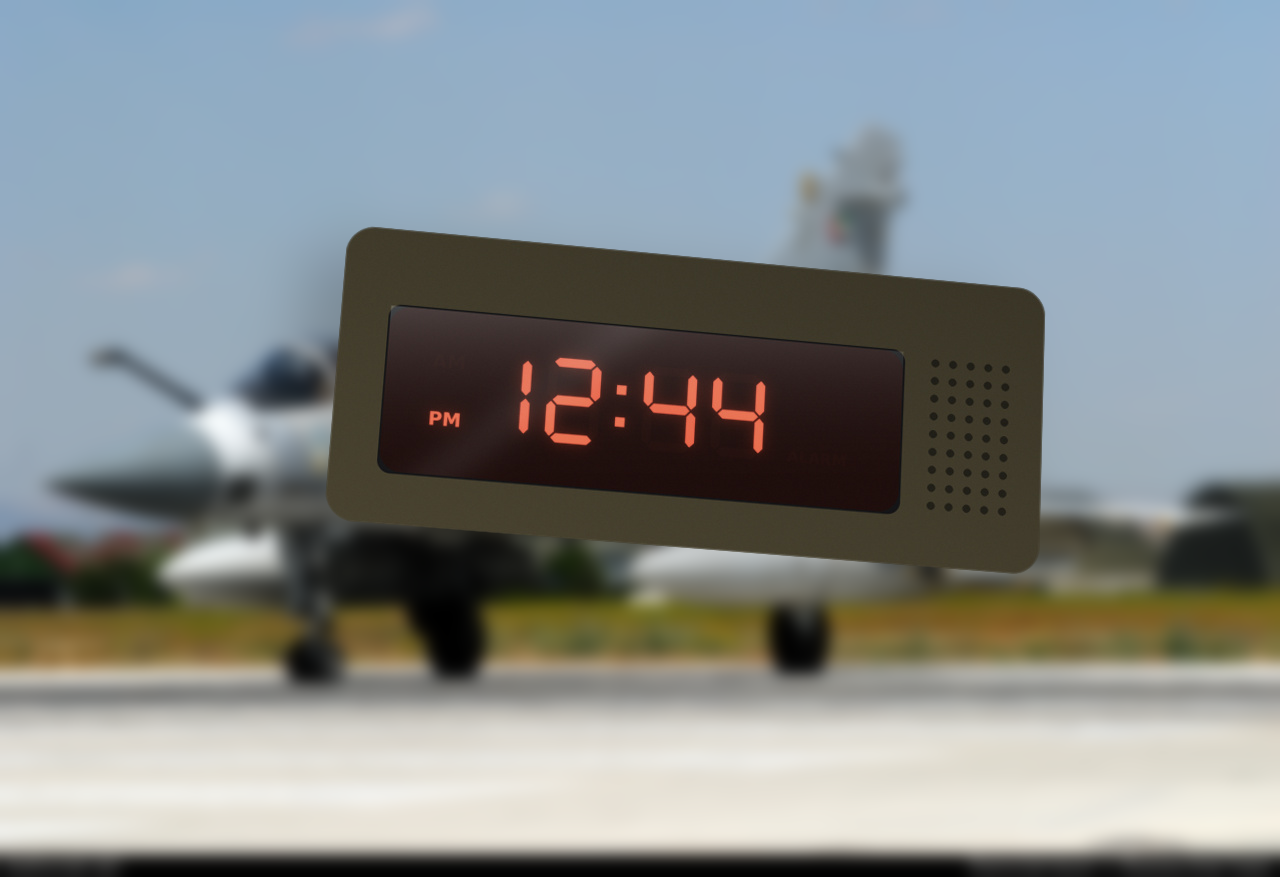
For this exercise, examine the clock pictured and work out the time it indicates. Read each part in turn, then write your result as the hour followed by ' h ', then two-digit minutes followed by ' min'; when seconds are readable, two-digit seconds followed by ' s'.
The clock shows 12 h 44 min
